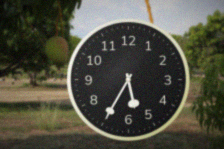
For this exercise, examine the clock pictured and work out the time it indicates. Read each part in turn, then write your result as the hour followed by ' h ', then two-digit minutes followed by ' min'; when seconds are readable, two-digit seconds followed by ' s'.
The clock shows 5 h 35 min
